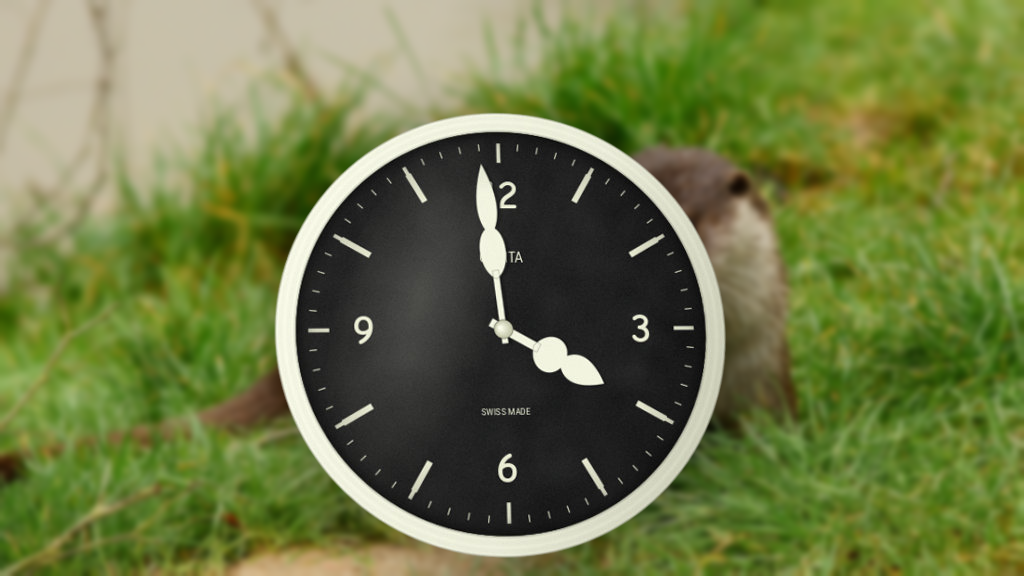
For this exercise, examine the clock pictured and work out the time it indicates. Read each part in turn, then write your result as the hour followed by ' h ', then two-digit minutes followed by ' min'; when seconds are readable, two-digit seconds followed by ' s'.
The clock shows 3 h 59 min
